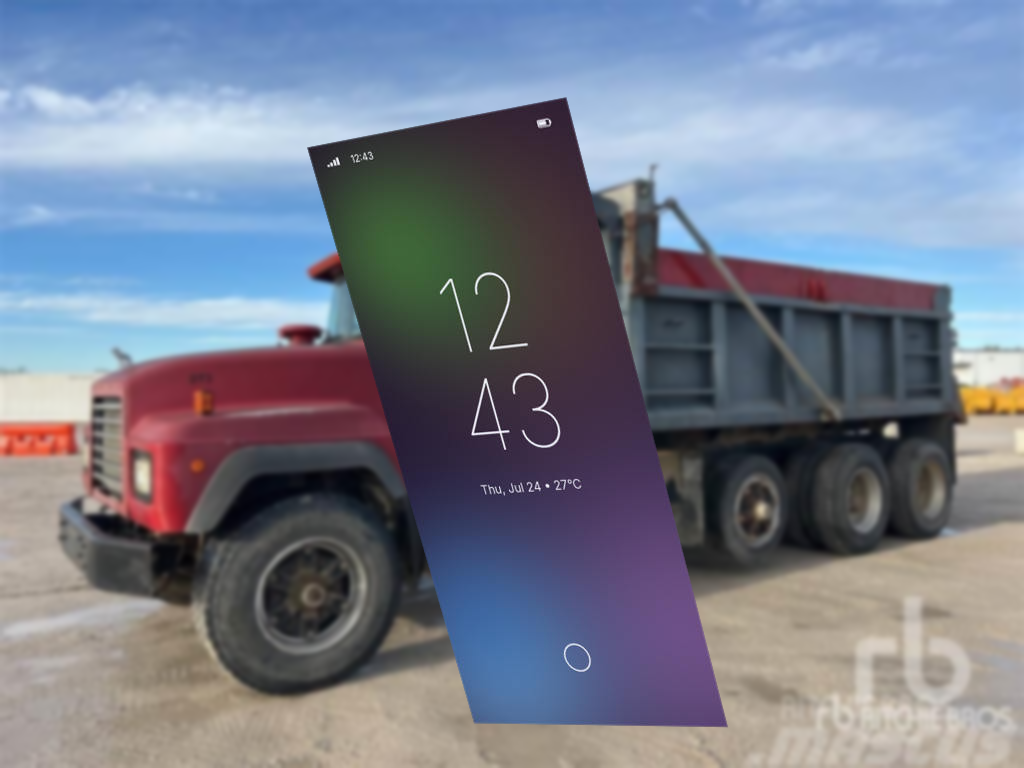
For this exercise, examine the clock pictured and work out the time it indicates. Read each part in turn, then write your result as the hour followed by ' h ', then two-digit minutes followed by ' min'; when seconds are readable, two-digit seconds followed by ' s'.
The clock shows 12 h 43 min
